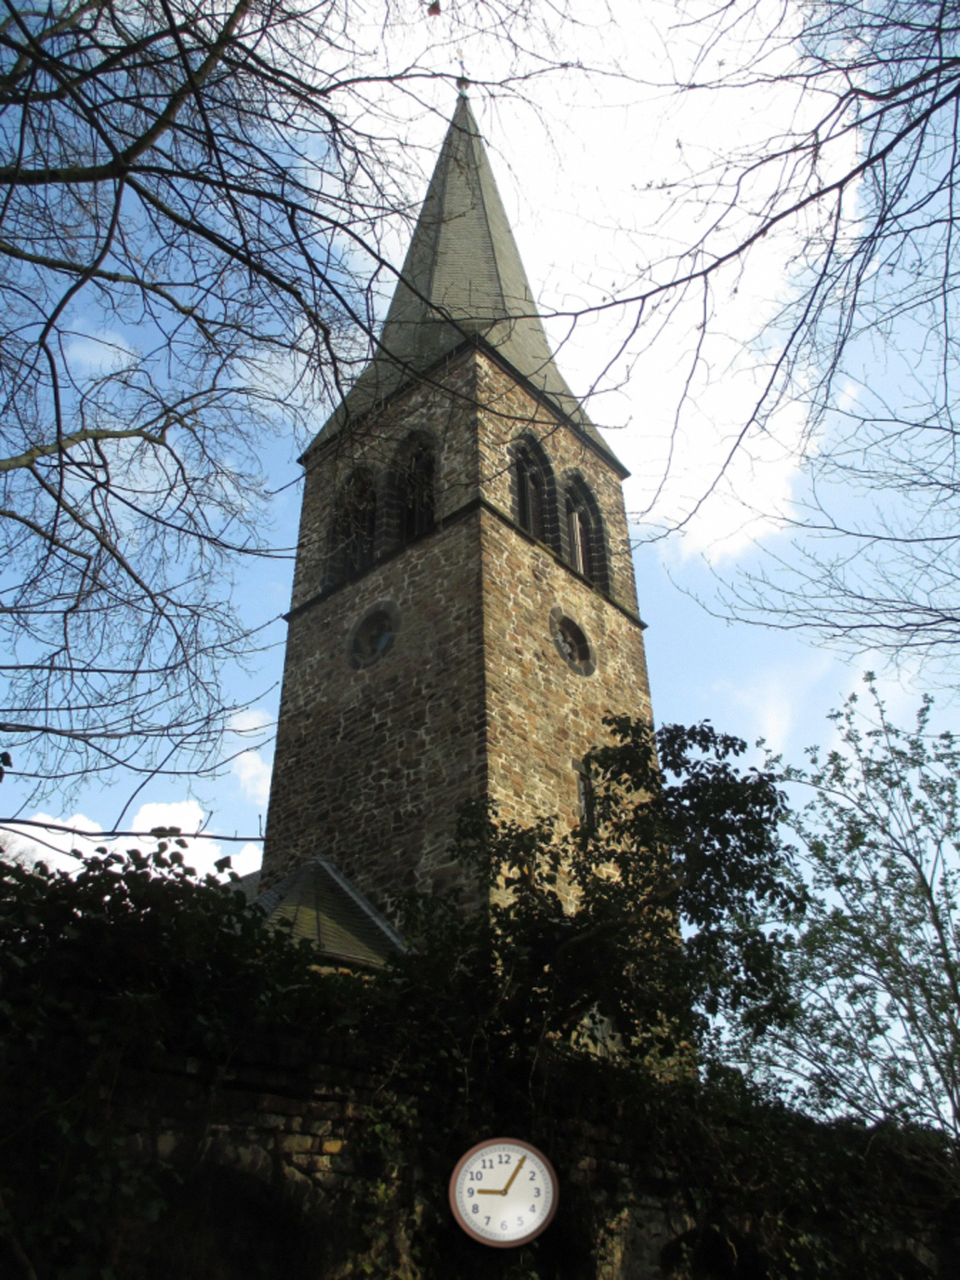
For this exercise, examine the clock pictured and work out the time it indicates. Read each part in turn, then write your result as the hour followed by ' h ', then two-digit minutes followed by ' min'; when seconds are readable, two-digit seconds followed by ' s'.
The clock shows 9 h 05 min
